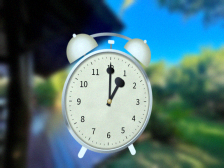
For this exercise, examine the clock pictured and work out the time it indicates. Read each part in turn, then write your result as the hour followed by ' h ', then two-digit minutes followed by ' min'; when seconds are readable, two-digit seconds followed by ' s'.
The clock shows 1 h 00 min
